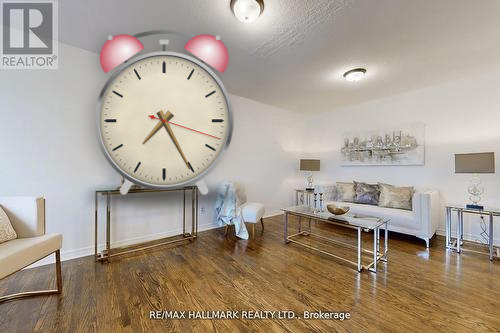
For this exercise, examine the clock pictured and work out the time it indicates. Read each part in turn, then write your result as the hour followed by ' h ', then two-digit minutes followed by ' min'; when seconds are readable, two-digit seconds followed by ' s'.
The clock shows 7 h 25 min 18 s
